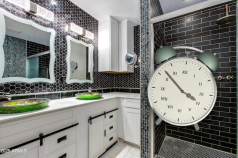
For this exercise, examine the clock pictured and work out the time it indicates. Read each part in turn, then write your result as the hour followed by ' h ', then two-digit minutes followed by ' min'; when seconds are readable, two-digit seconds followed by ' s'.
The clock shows 3 h 52 min
